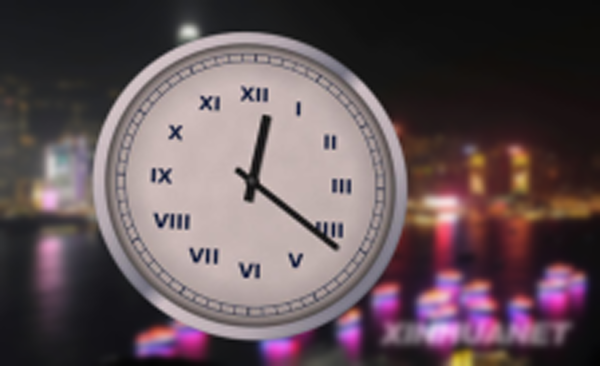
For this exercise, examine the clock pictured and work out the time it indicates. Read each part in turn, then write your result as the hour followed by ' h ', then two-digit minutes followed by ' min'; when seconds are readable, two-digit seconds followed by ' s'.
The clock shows 12 h 21 min
